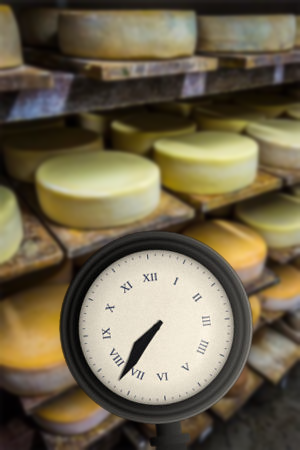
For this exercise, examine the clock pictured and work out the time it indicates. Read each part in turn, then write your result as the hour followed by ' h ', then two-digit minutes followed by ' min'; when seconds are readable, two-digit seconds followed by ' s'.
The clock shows 7 h 37 min
